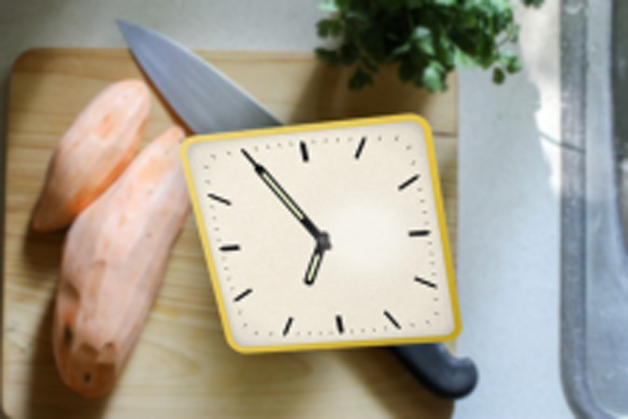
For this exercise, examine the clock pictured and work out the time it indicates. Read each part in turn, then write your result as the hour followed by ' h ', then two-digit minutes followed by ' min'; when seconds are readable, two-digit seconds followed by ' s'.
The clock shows 6 h 55 min
